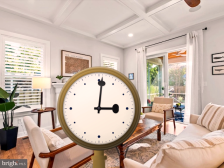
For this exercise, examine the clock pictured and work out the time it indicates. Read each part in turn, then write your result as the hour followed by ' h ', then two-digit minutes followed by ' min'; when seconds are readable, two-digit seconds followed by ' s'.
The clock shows 3 h 01 min
